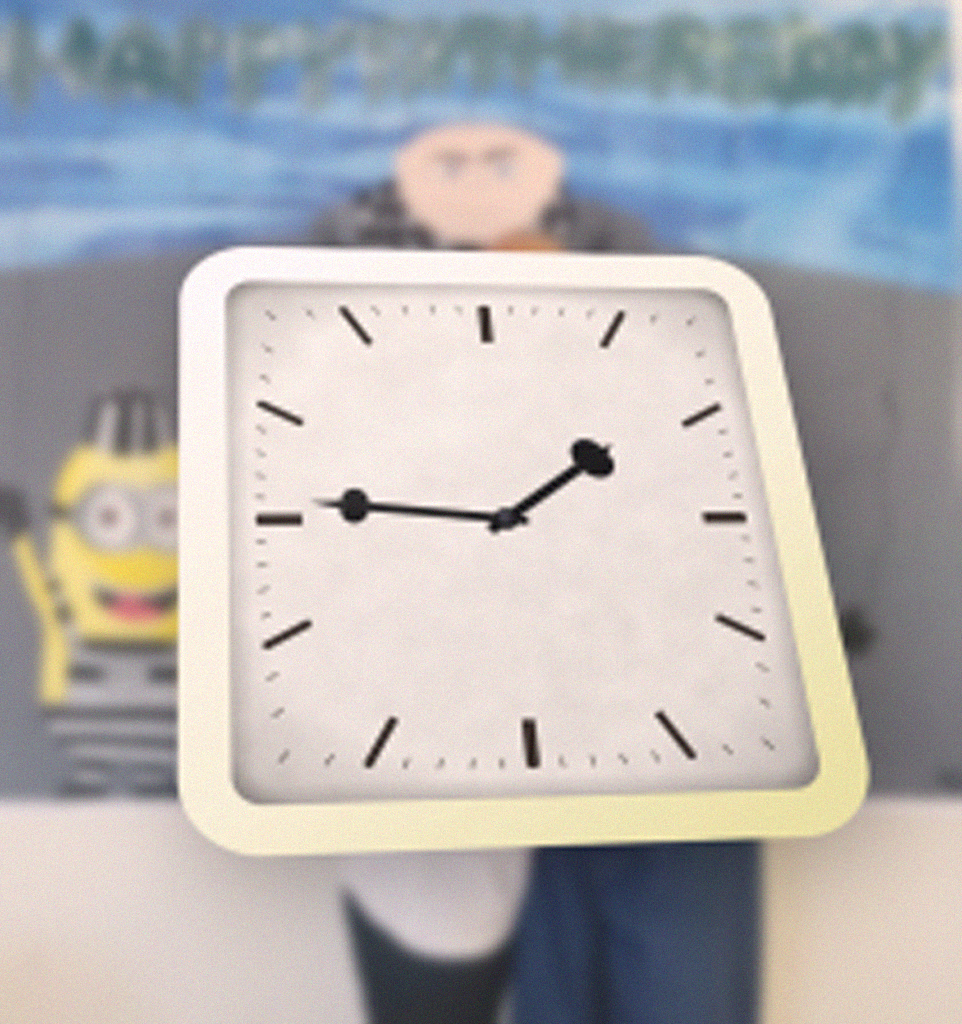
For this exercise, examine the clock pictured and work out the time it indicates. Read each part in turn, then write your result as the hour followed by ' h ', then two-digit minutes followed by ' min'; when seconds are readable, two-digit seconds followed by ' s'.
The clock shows 1 h 46 min
